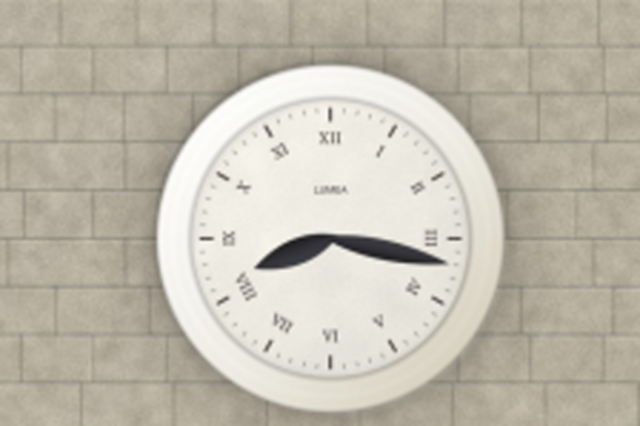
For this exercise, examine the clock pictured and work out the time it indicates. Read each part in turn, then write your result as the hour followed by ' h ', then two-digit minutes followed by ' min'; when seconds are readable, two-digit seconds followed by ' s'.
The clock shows 8 h 17 min
